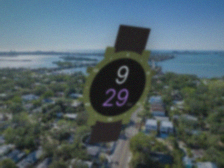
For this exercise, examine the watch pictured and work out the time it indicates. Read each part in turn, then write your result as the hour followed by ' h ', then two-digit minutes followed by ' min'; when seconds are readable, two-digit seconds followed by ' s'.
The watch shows 9 h 29 min
